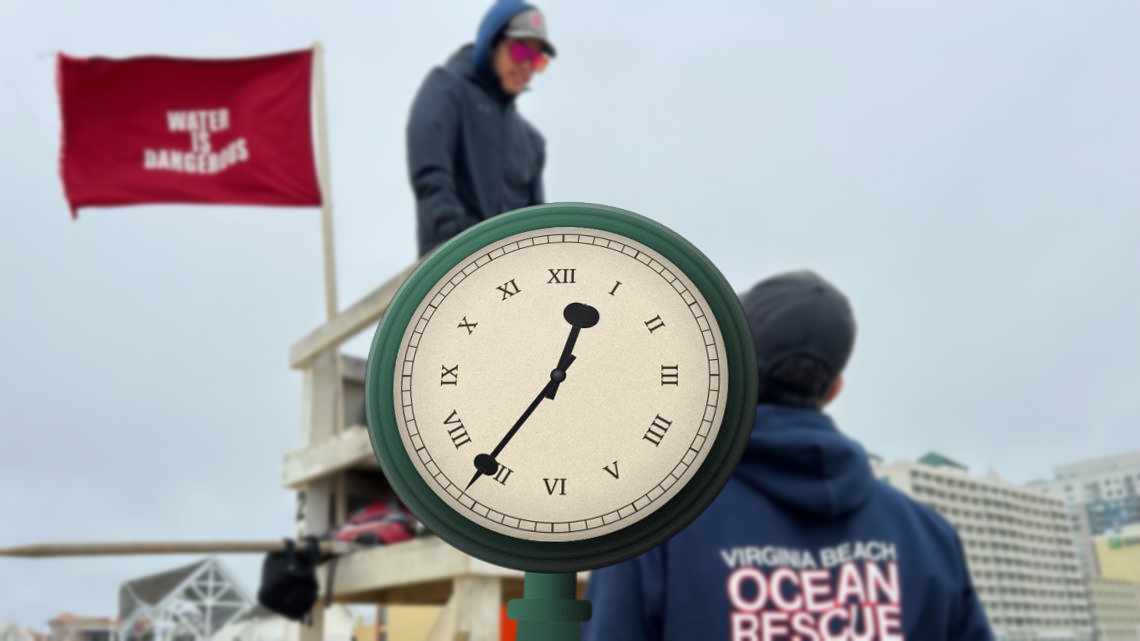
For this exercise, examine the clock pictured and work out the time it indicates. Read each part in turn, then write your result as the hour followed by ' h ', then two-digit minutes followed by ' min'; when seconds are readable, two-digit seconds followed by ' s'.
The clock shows 12 h 36 min
